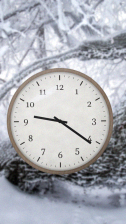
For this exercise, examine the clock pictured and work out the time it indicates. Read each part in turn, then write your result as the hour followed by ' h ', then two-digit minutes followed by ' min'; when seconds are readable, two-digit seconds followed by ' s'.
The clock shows 9 h 21 min
